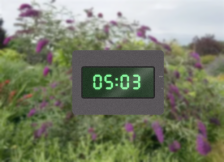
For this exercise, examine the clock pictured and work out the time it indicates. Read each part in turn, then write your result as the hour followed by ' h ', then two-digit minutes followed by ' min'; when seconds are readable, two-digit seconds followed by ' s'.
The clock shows 5 h 03 min
